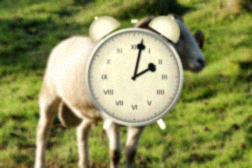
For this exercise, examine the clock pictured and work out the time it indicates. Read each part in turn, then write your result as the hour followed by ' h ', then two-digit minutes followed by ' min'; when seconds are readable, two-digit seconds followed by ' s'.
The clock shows 2 h 02 min
